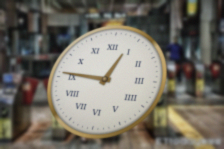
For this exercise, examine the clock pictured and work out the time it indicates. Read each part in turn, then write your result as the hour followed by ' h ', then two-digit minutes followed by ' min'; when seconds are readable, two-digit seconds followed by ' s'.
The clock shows 12 h 46 min
